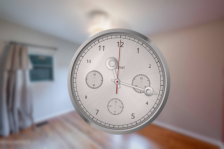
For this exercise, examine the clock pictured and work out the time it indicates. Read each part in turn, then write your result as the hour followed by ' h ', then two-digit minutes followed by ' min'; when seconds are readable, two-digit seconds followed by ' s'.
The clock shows 11 h 17 min
